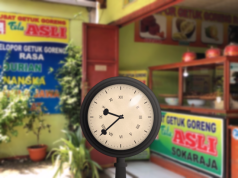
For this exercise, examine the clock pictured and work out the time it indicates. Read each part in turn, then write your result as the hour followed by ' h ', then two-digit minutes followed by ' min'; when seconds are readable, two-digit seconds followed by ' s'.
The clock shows 9 h 38 min
